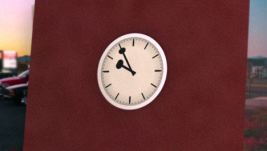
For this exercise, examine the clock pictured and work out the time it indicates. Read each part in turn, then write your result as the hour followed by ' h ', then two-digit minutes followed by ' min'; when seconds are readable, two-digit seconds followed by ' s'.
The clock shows 9 h 55 min
